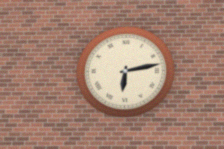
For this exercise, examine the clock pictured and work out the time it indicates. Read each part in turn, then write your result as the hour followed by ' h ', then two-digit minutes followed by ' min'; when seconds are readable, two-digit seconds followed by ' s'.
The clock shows 6 h 13 min
